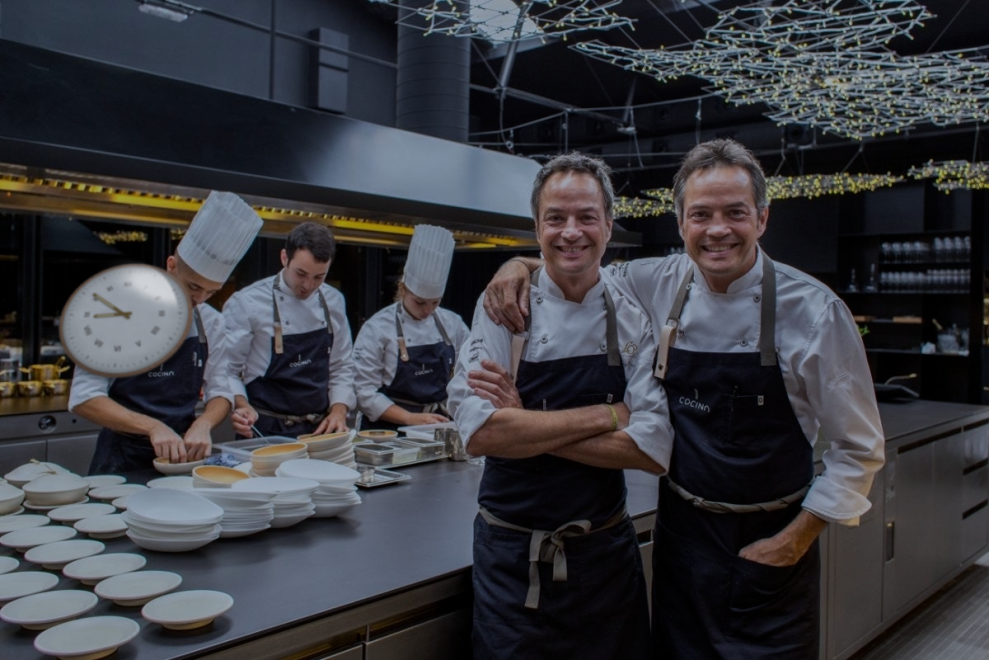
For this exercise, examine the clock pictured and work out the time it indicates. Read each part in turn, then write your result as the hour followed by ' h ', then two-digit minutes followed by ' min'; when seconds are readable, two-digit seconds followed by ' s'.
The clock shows 8 h 51 min
